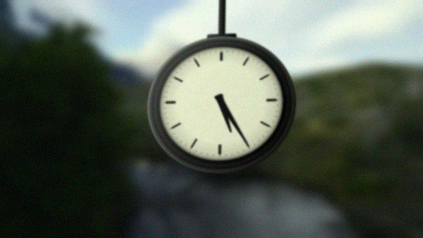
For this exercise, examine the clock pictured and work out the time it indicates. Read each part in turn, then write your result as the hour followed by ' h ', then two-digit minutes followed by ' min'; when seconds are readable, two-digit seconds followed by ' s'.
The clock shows 5 h 25 min
